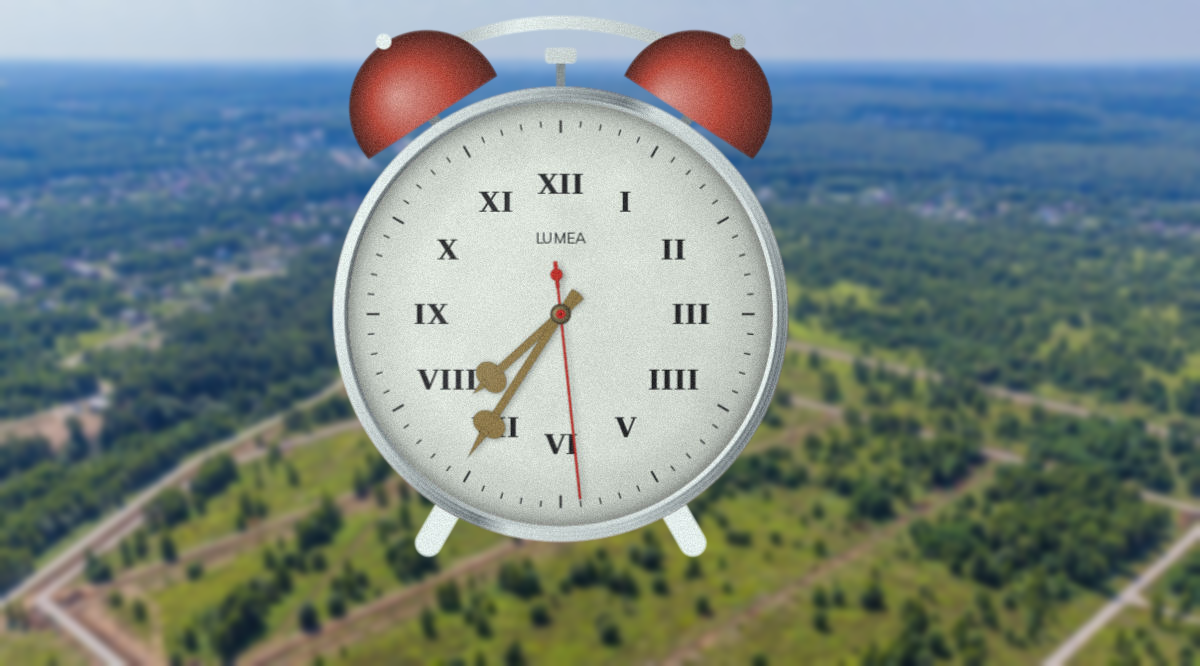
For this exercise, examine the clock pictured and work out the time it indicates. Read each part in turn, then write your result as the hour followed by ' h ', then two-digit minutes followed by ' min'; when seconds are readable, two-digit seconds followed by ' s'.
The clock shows 7 h 35 min 29 s
